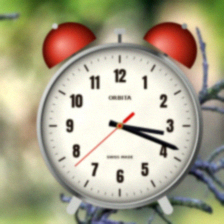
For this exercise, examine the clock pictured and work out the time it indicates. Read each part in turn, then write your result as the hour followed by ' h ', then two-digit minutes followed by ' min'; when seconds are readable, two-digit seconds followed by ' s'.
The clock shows 3 h 18 min 38 s
